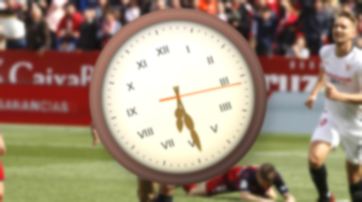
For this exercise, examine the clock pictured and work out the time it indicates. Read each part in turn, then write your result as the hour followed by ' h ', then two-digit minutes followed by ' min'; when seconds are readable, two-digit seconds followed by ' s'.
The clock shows 6 h 29 min 16 s
